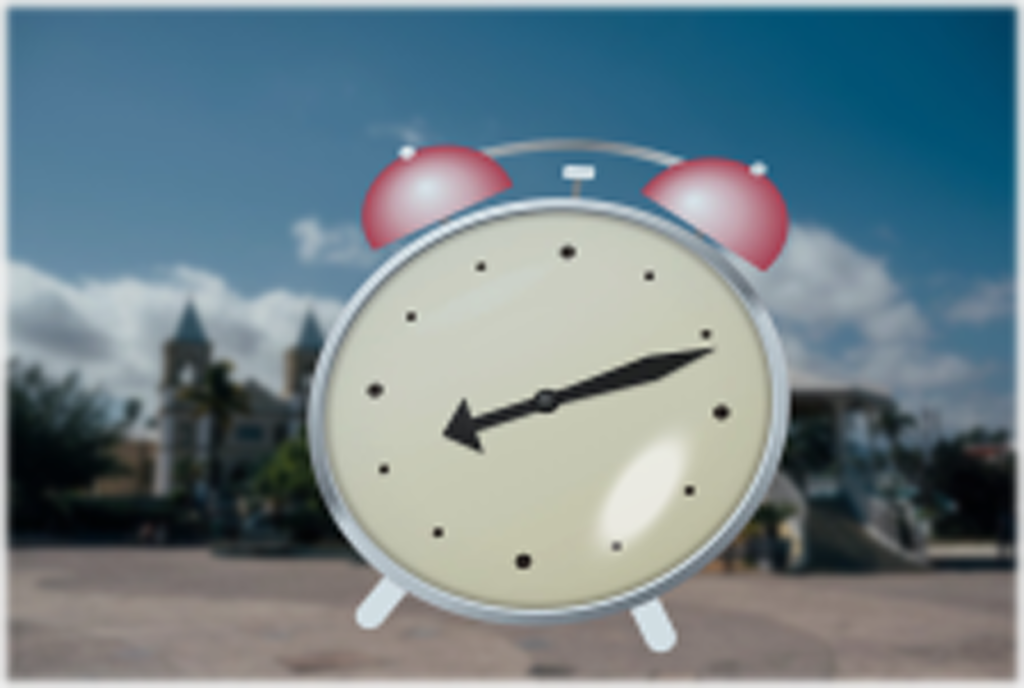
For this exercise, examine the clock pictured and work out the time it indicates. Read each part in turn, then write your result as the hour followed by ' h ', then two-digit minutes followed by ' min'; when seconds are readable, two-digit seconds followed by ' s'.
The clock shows 8 h 11 min
